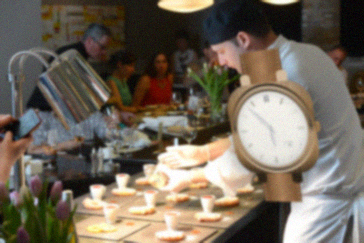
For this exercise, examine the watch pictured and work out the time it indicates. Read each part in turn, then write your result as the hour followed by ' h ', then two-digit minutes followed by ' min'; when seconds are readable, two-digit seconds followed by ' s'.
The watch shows 5 h 53 min
